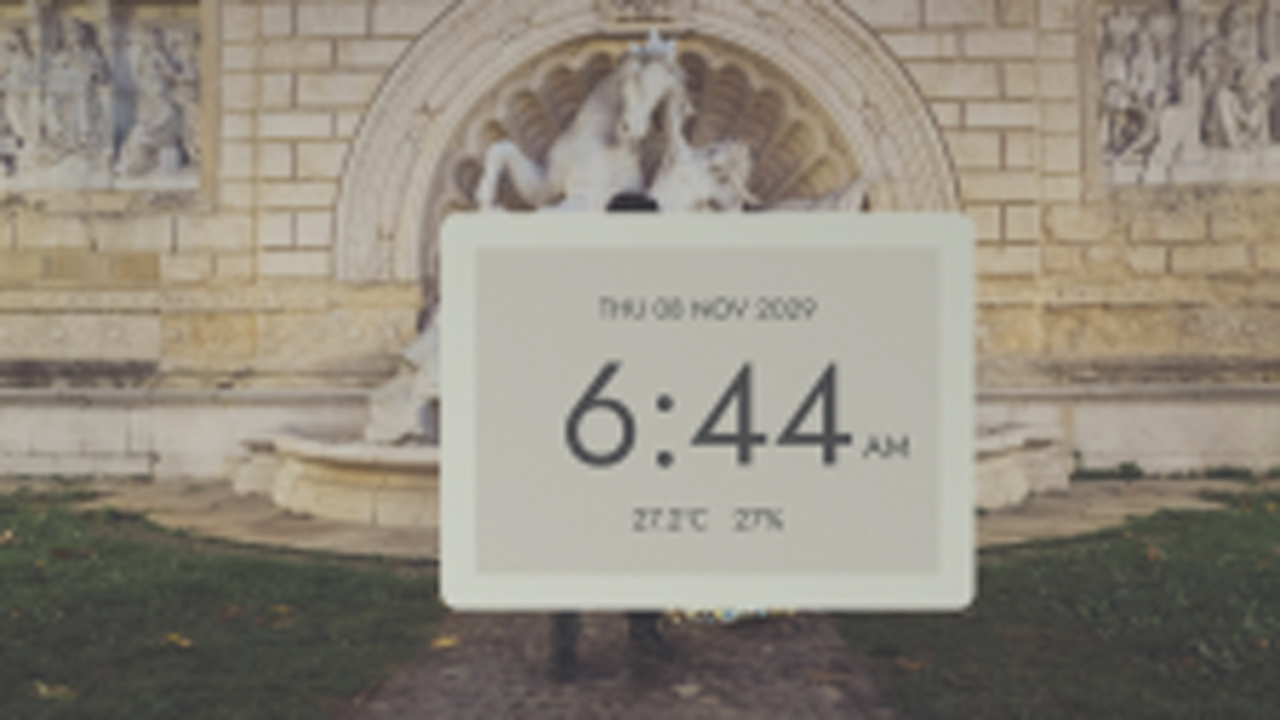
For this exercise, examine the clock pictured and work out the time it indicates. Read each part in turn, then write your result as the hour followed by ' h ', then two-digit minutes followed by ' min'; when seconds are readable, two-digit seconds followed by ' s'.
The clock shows 6 h 44 min
